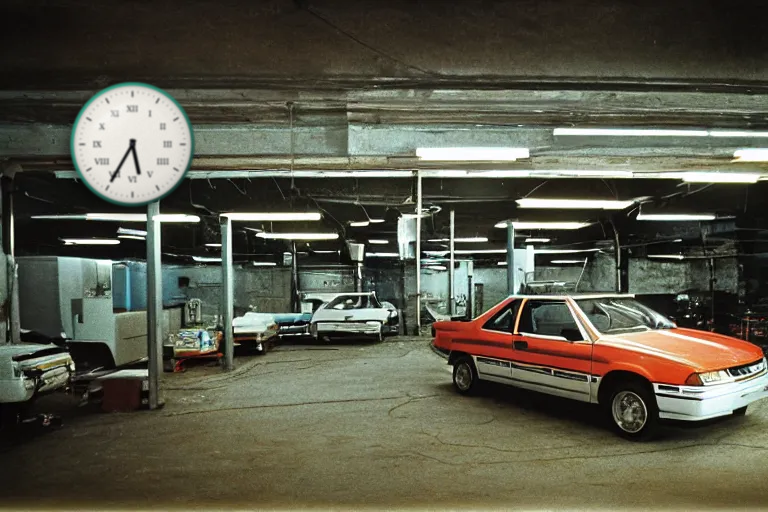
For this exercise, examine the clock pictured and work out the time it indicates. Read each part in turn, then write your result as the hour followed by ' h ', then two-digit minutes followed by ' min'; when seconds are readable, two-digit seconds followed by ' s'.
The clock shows 5 h 35 min
